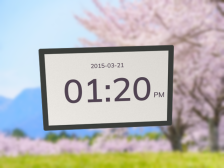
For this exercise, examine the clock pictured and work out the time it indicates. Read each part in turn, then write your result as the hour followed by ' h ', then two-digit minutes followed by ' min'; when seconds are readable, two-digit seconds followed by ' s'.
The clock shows 1 h 20 min
